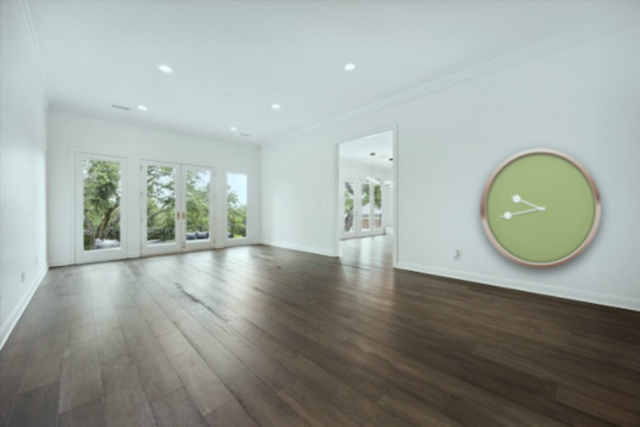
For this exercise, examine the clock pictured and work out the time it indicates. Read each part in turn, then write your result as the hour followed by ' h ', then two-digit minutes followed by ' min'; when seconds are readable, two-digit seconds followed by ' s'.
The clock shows 9 h 43 min
